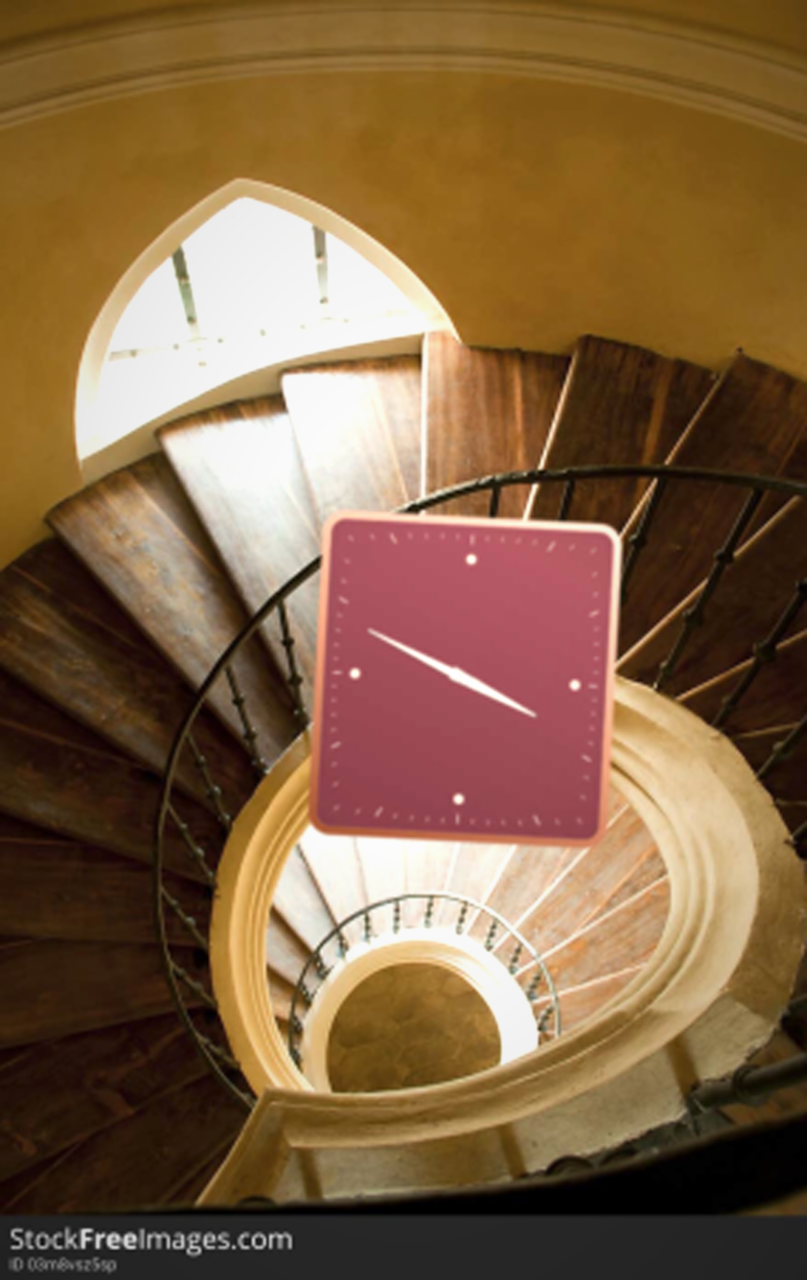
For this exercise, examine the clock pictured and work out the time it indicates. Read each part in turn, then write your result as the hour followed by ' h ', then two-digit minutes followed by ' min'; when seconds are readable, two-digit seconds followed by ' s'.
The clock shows 3 h 49 min
